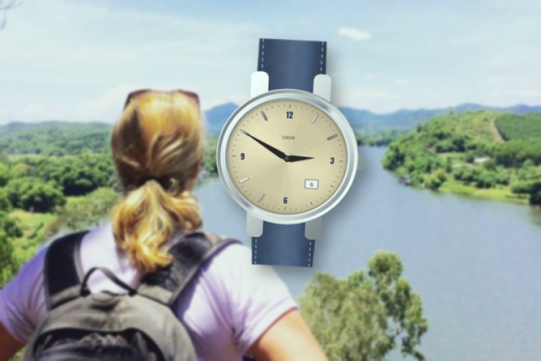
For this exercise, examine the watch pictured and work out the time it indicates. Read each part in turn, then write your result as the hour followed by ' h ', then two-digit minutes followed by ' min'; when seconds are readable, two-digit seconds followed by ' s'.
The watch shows 2 h 50 min
